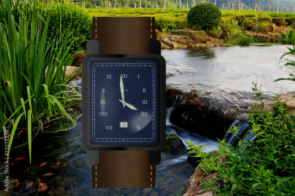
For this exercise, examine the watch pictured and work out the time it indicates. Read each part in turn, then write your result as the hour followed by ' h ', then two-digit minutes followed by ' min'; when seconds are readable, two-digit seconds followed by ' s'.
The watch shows 3 h 59 min
